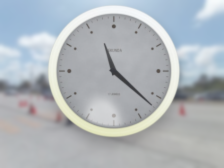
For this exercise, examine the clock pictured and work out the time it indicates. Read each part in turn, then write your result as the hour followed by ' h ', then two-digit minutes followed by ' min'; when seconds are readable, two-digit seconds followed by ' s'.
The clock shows 11 h 22 min
